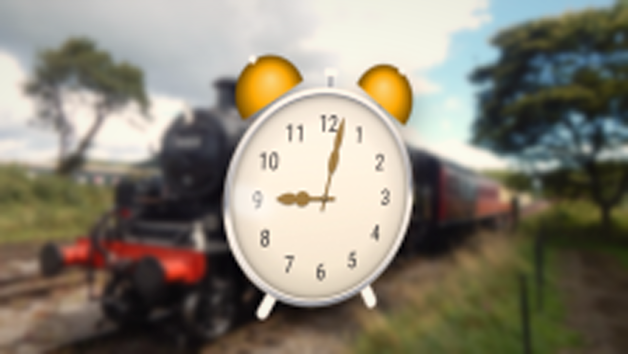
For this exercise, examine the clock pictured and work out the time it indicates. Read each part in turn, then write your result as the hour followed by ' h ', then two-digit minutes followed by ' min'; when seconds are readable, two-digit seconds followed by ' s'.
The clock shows 9 h 02 min
